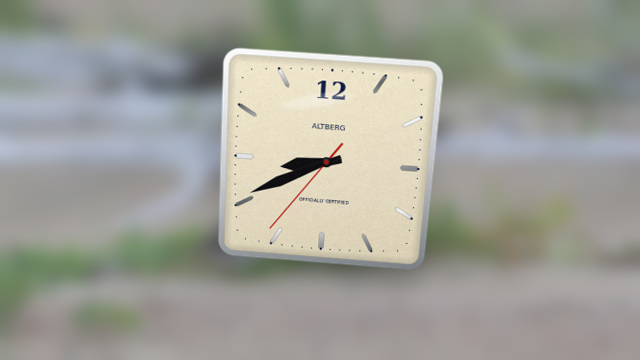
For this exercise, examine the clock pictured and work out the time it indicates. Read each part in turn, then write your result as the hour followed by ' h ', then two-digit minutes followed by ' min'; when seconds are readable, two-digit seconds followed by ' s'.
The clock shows 8 h 40 min 36 s
